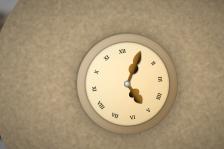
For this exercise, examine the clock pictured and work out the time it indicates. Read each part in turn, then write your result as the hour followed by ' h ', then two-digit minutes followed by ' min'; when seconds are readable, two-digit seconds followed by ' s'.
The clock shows 5 h 05 min
